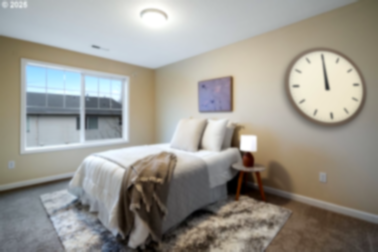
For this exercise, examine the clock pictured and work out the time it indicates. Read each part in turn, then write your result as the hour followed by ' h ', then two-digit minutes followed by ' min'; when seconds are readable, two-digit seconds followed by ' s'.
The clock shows 12 h 00 min
